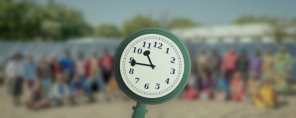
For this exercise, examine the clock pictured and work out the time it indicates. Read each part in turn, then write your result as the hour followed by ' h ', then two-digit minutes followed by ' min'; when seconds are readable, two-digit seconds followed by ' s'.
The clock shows 10 h 44 min
